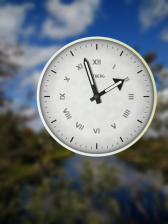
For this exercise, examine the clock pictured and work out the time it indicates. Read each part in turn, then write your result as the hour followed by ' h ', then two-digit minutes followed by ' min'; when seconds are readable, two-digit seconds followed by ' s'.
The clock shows 1 h 57 min
